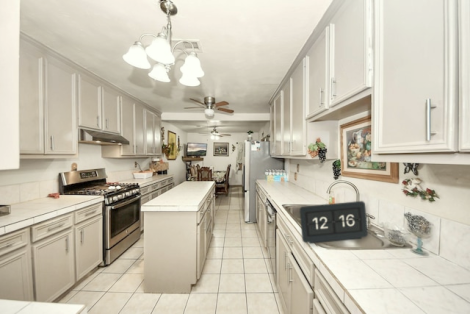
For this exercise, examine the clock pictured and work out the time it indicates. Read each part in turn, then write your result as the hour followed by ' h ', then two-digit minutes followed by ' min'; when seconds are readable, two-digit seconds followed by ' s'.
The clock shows 12 h 16 min
